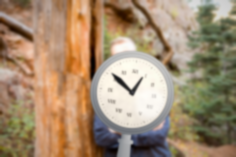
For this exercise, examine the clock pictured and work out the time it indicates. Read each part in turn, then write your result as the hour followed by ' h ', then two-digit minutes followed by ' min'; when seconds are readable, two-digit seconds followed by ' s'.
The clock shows 12 h 51 min
